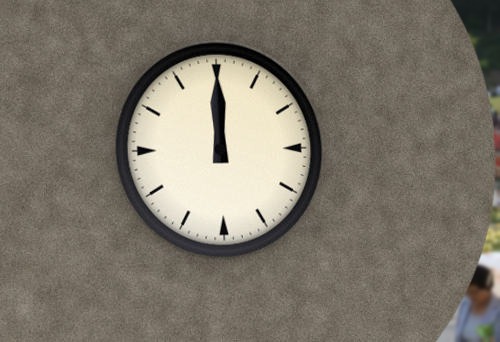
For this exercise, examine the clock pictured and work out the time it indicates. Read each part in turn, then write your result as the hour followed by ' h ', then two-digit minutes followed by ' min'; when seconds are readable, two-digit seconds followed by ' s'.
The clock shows 12 h 00 min
